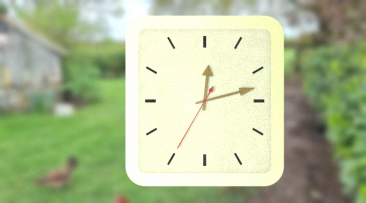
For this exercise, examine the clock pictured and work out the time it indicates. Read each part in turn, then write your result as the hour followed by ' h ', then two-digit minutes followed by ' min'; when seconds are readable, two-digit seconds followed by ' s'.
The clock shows 12 h 12 min 35 s
